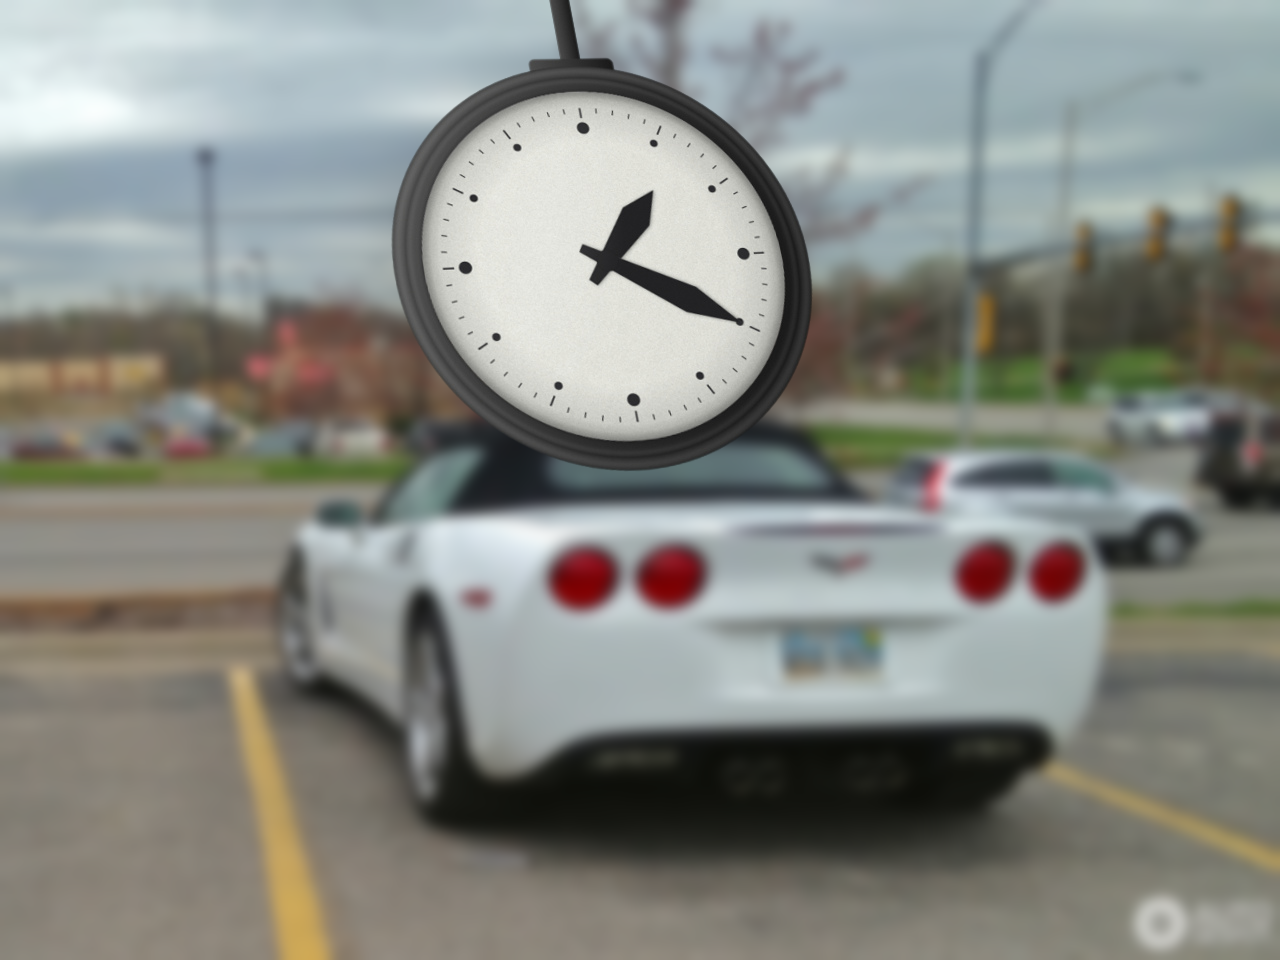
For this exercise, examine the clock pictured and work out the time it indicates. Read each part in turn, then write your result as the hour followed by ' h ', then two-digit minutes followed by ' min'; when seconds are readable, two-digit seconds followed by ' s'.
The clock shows 1 h 20 min
